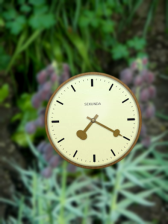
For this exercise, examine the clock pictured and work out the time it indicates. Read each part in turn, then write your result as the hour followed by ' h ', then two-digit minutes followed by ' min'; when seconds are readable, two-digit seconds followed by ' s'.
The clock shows 7 h 20 min
